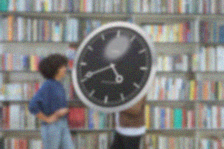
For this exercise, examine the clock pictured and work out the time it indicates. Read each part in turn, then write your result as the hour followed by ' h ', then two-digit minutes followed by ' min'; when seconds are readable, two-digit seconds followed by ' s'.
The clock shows 4 h 41 min
